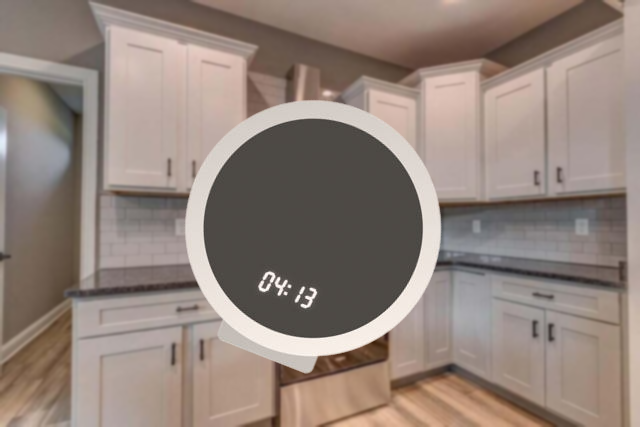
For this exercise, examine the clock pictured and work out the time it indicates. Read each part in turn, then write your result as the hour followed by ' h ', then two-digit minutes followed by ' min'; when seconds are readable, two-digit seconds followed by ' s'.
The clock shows 4 h 13 min
